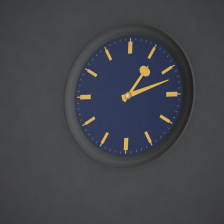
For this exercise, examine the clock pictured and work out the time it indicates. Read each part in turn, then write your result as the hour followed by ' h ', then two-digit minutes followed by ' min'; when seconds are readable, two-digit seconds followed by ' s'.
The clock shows 1 h 12 min
